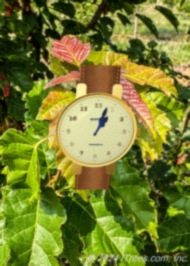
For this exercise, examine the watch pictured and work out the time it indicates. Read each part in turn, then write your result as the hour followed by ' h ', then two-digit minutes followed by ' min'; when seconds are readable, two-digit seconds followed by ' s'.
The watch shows 1 h 03 min
